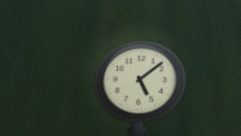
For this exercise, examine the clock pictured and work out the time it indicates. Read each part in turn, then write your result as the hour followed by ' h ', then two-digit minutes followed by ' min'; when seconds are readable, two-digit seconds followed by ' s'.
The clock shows 5 h 08 min
